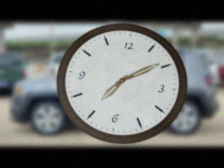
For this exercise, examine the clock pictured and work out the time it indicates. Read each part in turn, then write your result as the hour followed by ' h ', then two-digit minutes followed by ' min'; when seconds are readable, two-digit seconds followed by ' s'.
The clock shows 7 h 09 min
